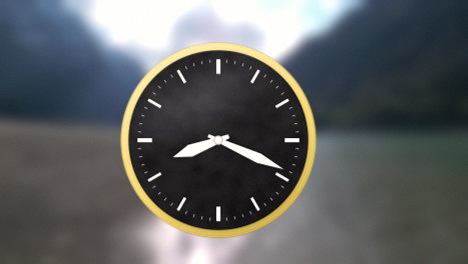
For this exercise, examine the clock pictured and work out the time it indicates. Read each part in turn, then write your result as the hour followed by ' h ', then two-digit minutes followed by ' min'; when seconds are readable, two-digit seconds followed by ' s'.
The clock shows 8 h 19 min
